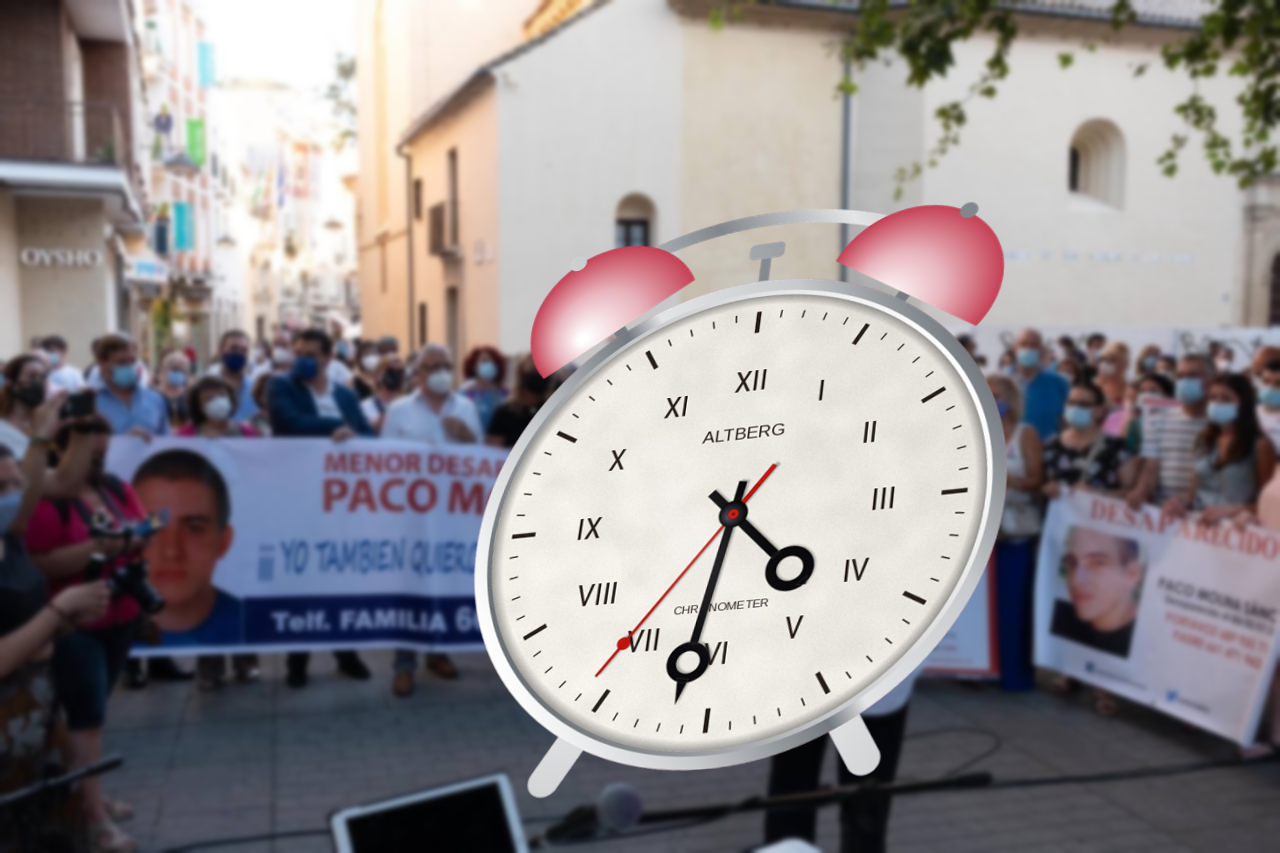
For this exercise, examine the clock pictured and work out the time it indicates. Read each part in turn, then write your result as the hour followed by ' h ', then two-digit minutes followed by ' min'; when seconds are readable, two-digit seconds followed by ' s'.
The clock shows 4 h 31 min 36 s
